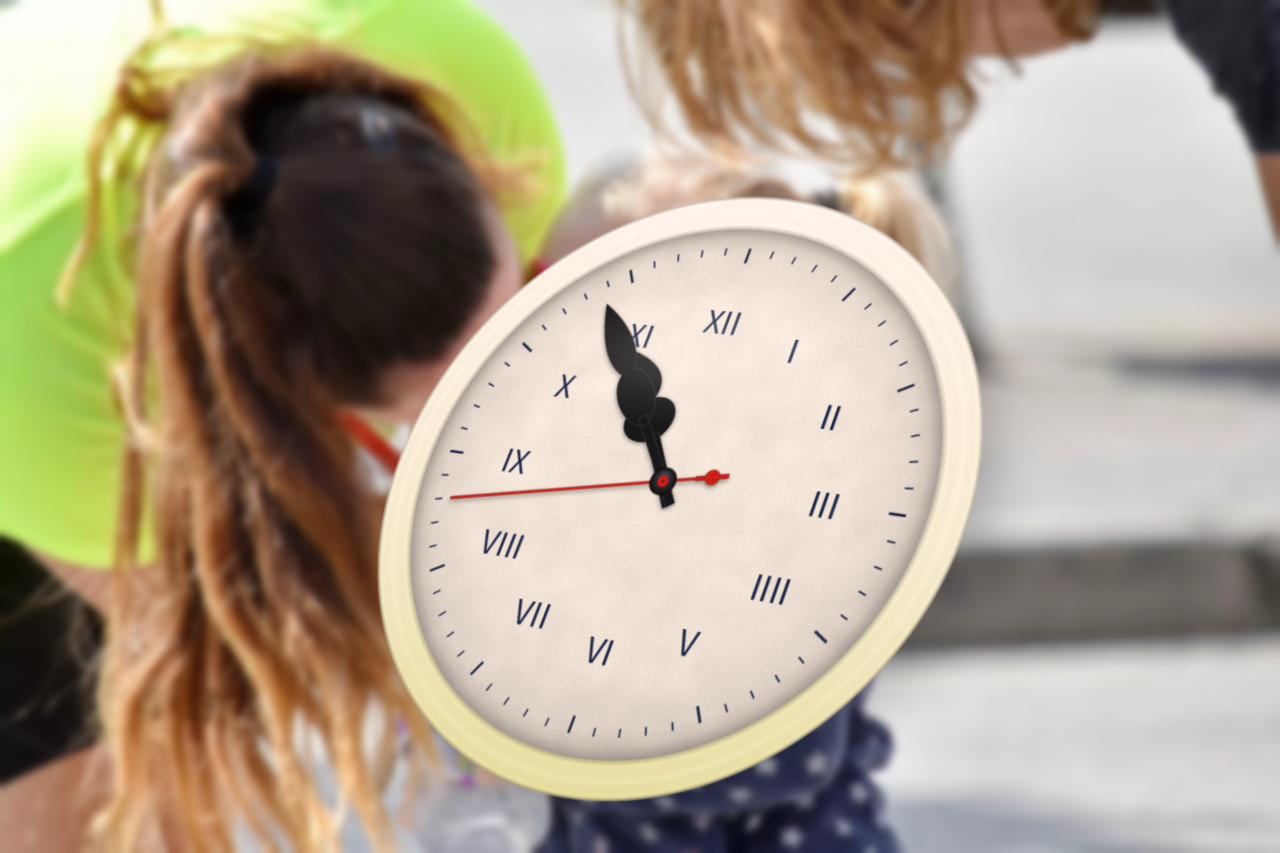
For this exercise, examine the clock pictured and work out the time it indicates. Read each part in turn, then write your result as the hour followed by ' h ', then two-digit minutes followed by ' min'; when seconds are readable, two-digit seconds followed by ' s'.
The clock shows 10 h 53 min 43 s
